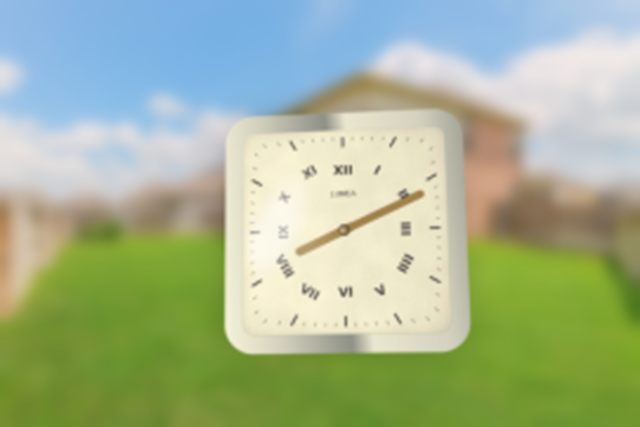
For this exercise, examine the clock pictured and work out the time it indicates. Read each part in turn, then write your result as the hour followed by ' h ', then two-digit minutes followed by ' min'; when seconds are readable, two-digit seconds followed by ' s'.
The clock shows 8 h 11 min
